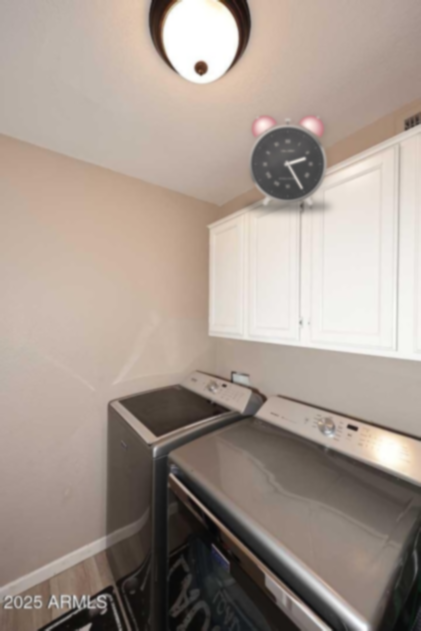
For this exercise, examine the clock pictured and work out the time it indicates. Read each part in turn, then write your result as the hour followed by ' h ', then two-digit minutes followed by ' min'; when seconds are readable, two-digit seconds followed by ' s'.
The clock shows 2 h 25 min
